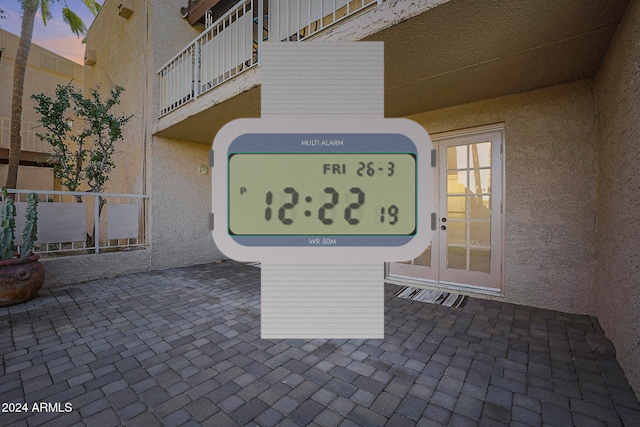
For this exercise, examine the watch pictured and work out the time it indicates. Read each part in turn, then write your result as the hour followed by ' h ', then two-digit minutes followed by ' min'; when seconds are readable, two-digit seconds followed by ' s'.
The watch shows 12 h 22 min 19 s
